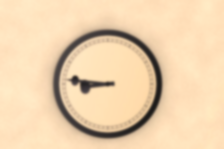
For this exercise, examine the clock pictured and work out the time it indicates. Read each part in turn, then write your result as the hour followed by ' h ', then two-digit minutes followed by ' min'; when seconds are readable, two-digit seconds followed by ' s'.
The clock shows 8 h 46 min
